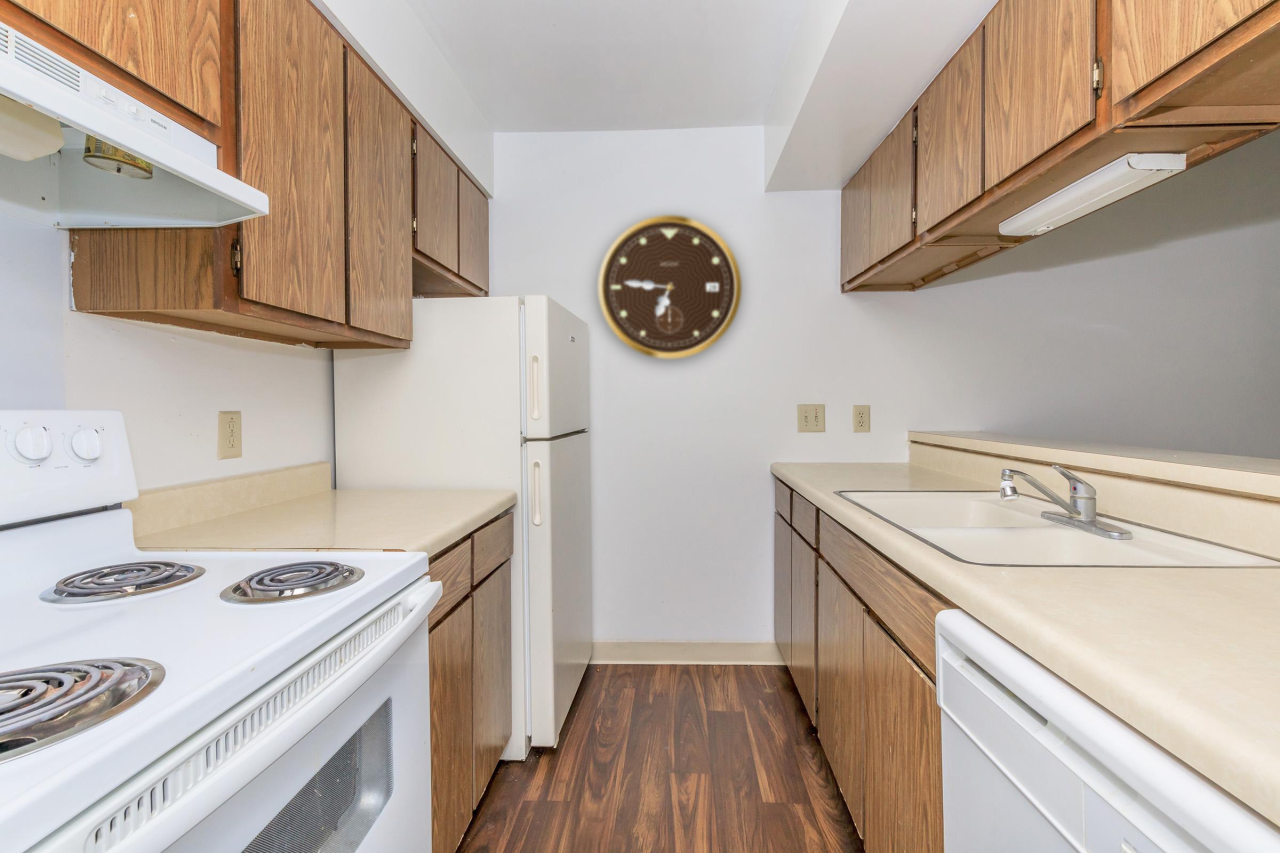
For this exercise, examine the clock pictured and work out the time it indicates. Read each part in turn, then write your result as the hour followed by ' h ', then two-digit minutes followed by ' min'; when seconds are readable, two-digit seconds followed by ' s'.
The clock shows 6 h 46 min
